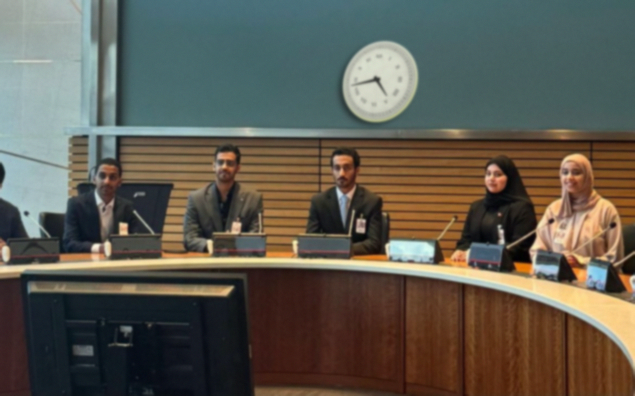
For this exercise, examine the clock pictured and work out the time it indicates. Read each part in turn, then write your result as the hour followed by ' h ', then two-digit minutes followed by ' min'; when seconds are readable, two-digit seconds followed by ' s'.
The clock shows 4 h 43 min
